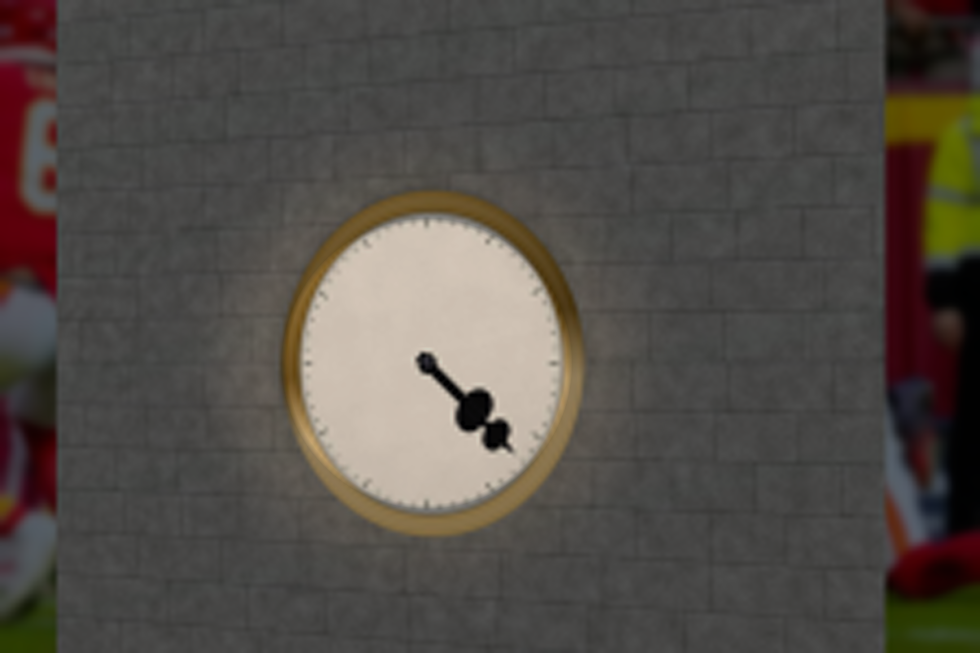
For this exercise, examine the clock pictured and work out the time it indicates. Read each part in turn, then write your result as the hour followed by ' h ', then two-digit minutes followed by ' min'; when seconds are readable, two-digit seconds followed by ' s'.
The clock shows 4 h 22 min
